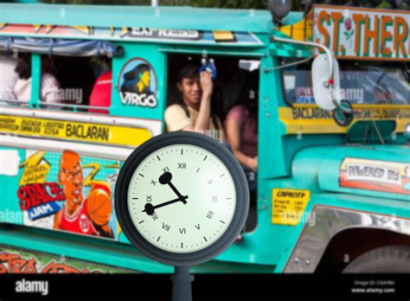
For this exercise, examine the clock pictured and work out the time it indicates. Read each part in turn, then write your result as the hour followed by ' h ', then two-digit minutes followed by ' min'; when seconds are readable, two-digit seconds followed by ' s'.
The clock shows 10 h 42 min
